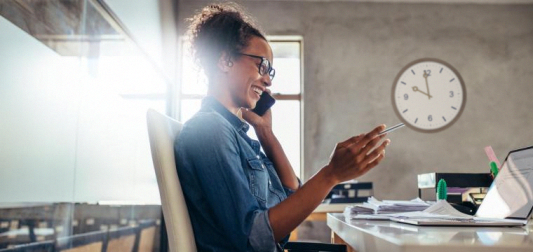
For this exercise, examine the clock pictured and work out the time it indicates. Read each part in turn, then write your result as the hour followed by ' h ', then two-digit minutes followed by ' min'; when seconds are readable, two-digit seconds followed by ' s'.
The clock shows 9 h 59 min
